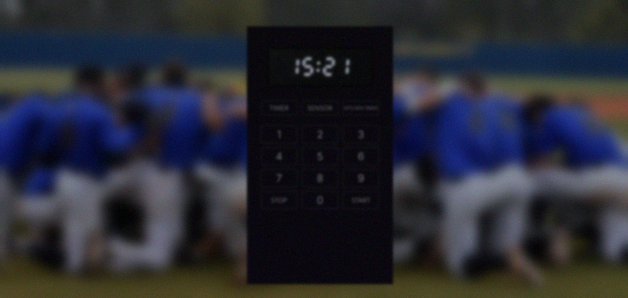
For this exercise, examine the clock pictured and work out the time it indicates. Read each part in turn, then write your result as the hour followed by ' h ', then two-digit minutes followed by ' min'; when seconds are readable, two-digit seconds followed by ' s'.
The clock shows 15 h 21 min
